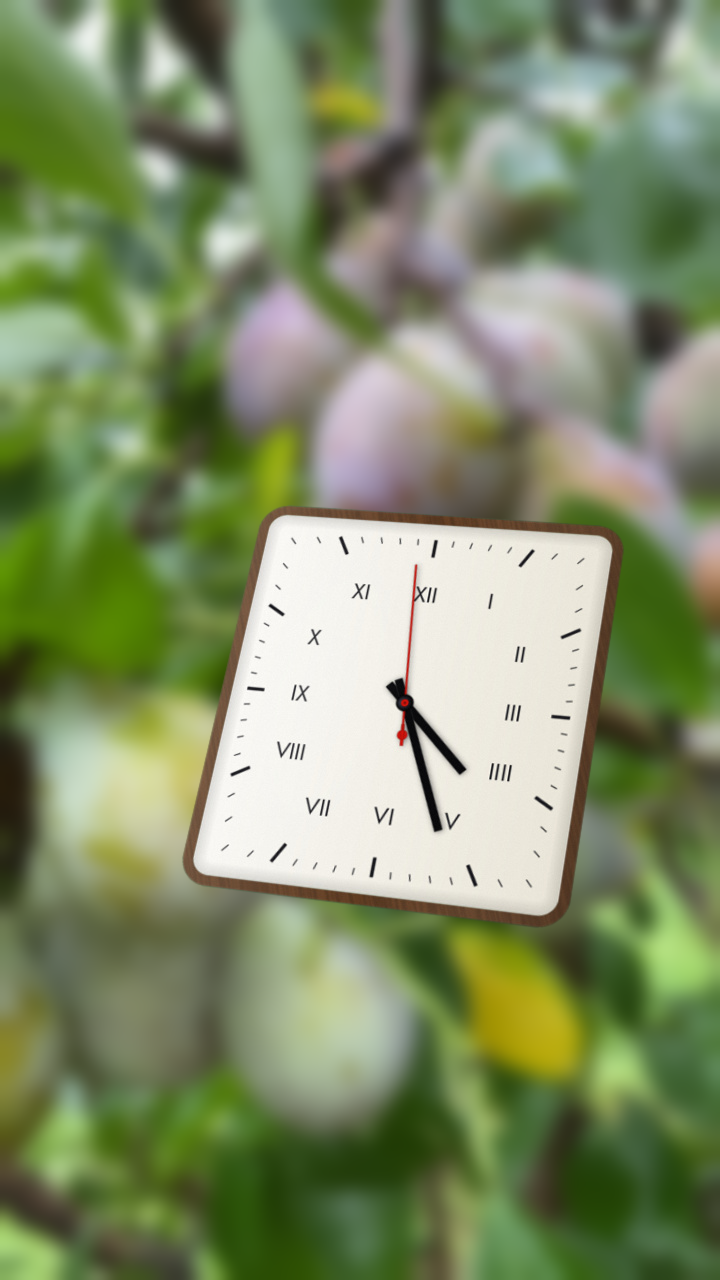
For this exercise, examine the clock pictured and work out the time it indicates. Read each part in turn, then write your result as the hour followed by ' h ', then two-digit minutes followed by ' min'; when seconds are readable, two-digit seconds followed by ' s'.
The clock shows 4 h 25 min 59 s
